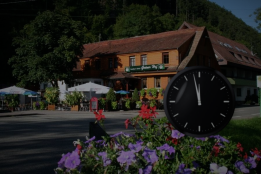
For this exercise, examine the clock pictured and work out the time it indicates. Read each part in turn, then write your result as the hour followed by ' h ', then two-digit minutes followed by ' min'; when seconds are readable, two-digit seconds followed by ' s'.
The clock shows 11 h 58 min
